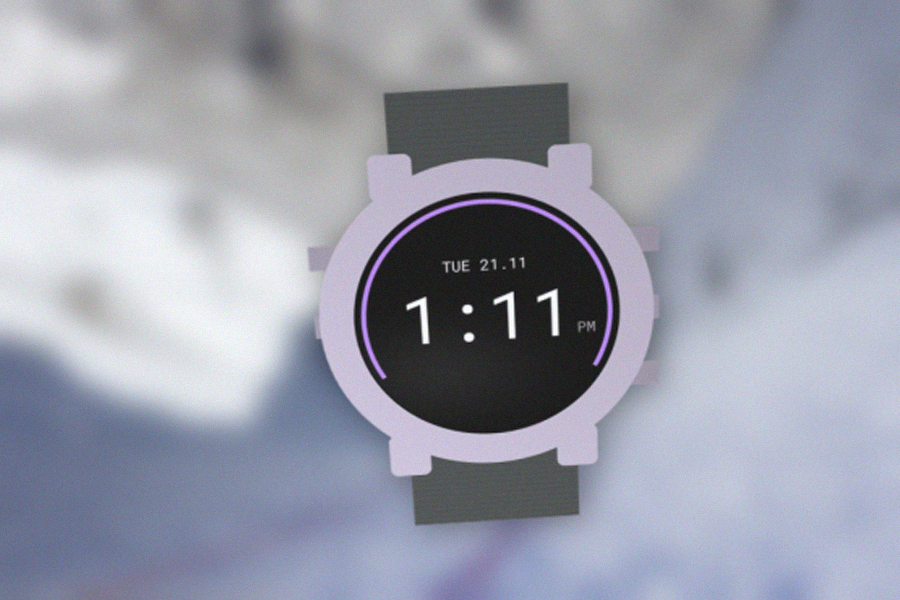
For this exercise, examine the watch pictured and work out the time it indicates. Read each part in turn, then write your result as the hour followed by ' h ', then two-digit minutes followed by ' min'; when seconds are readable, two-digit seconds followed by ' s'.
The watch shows 1 h 11 min
